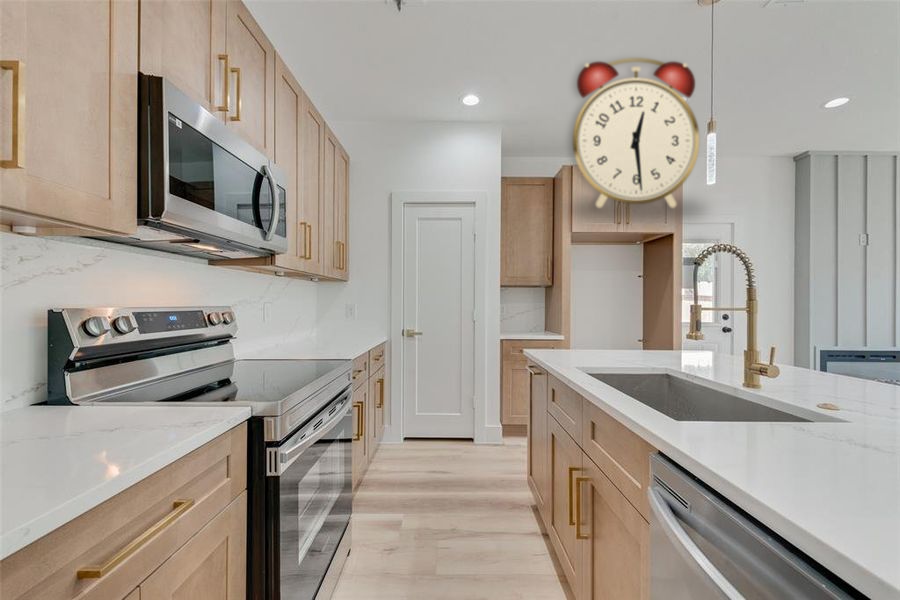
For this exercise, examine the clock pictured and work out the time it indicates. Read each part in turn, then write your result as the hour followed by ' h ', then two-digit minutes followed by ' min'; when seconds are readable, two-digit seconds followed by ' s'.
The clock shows 12 h 29 min
